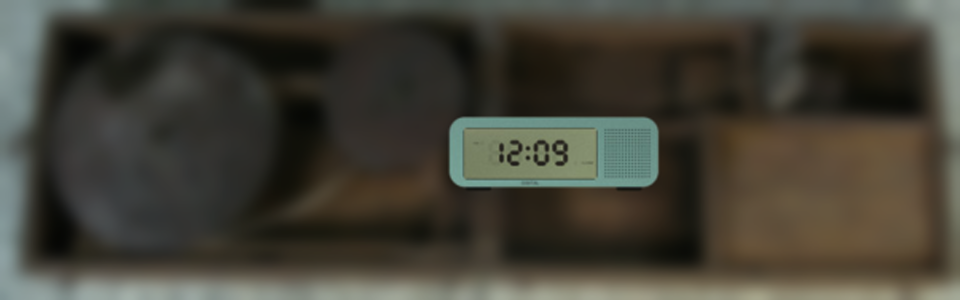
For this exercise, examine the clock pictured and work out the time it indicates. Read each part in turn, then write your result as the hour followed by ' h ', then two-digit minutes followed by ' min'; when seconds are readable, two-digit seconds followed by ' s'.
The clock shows 12 h 09 min
